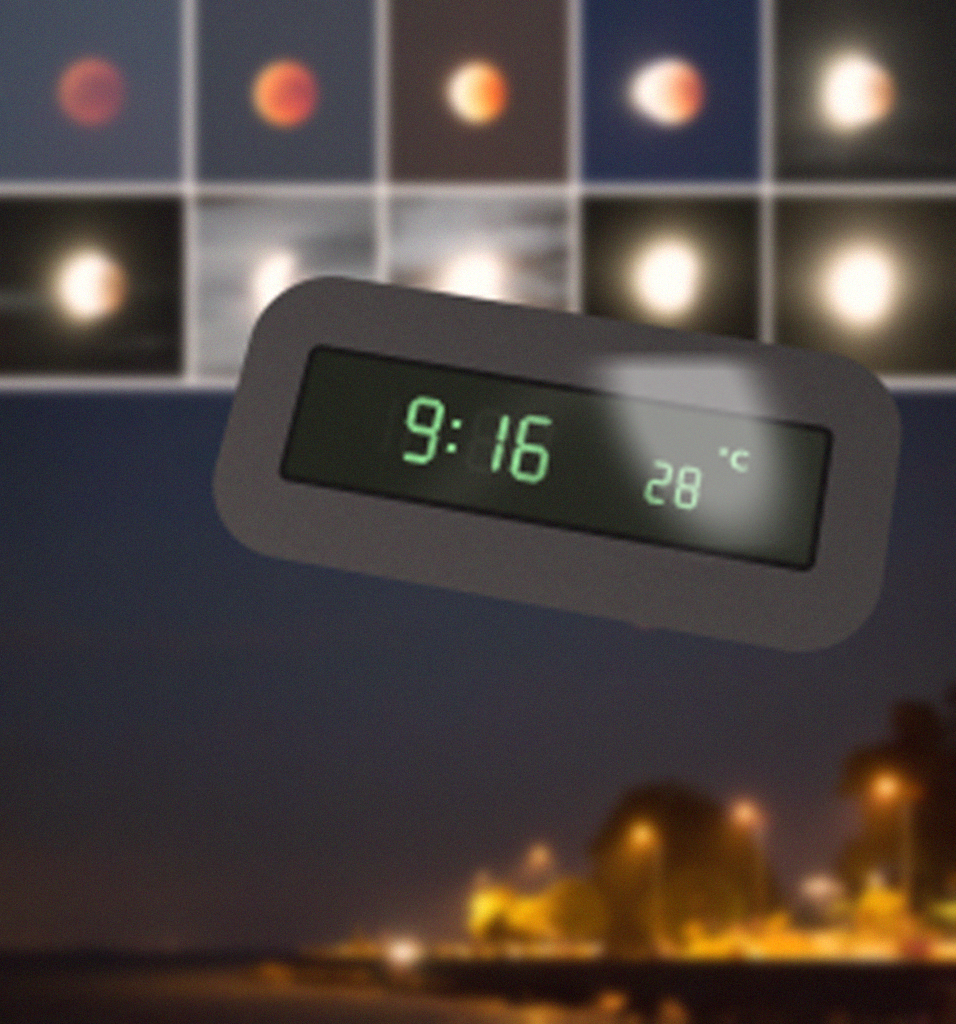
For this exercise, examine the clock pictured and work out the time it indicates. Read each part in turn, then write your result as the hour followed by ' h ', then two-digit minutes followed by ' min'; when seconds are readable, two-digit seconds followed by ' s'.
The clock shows 9 h 16 min
